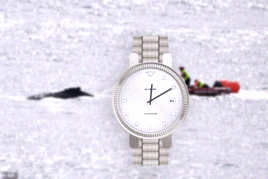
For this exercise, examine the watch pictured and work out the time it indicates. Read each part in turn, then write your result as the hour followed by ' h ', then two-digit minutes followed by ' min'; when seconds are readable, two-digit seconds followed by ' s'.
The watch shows 12 h 10 min
